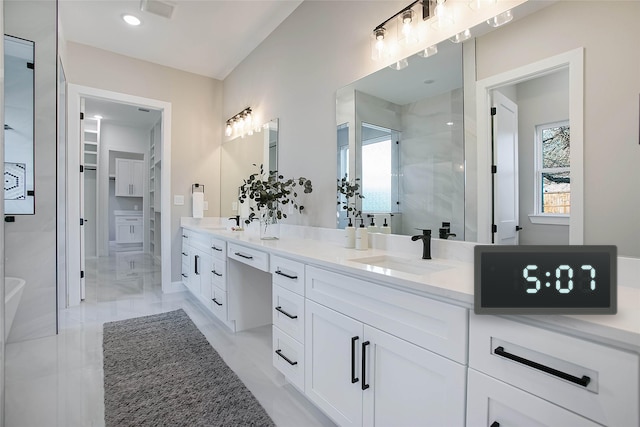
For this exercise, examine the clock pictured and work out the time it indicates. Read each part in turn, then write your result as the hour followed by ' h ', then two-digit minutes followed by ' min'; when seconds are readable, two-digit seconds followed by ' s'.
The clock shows 5 h 07 min
